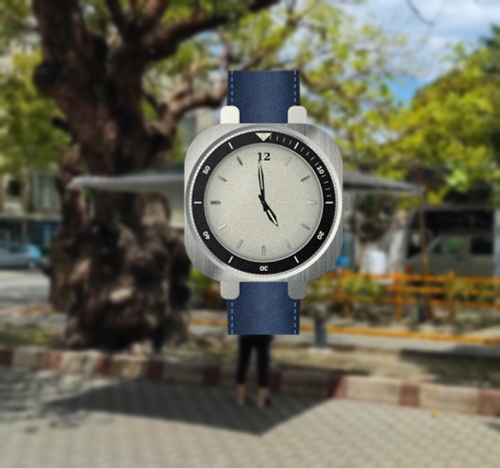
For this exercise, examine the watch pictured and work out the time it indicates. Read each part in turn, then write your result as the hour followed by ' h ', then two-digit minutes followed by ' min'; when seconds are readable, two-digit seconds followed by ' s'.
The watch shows 4 h 59 min
